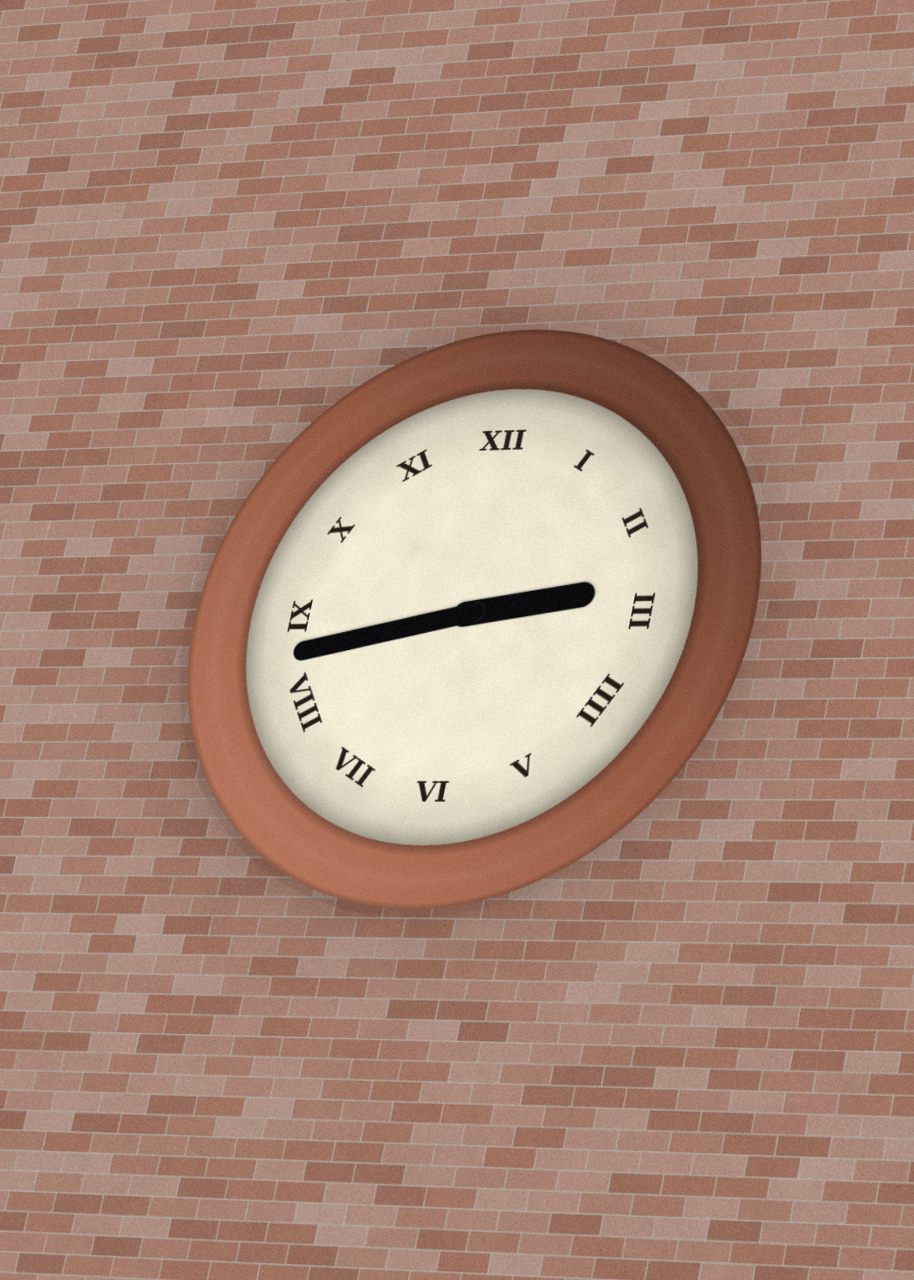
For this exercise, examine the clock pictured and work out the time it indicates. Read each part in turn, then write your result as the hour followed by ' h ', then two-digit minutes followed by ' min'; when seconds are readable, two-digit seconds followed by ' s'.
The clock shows 2 h 43 min
